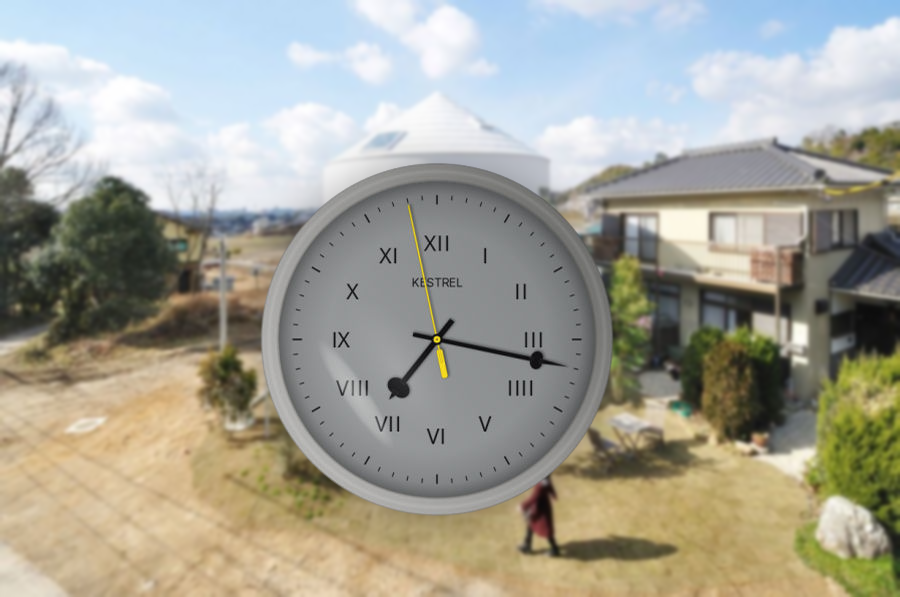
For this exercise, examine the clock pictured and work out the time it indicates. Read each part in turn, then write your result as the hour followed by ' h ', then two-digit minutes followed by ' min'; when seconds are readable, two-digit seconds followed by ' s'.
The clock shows 7 h 16 min 58 s
